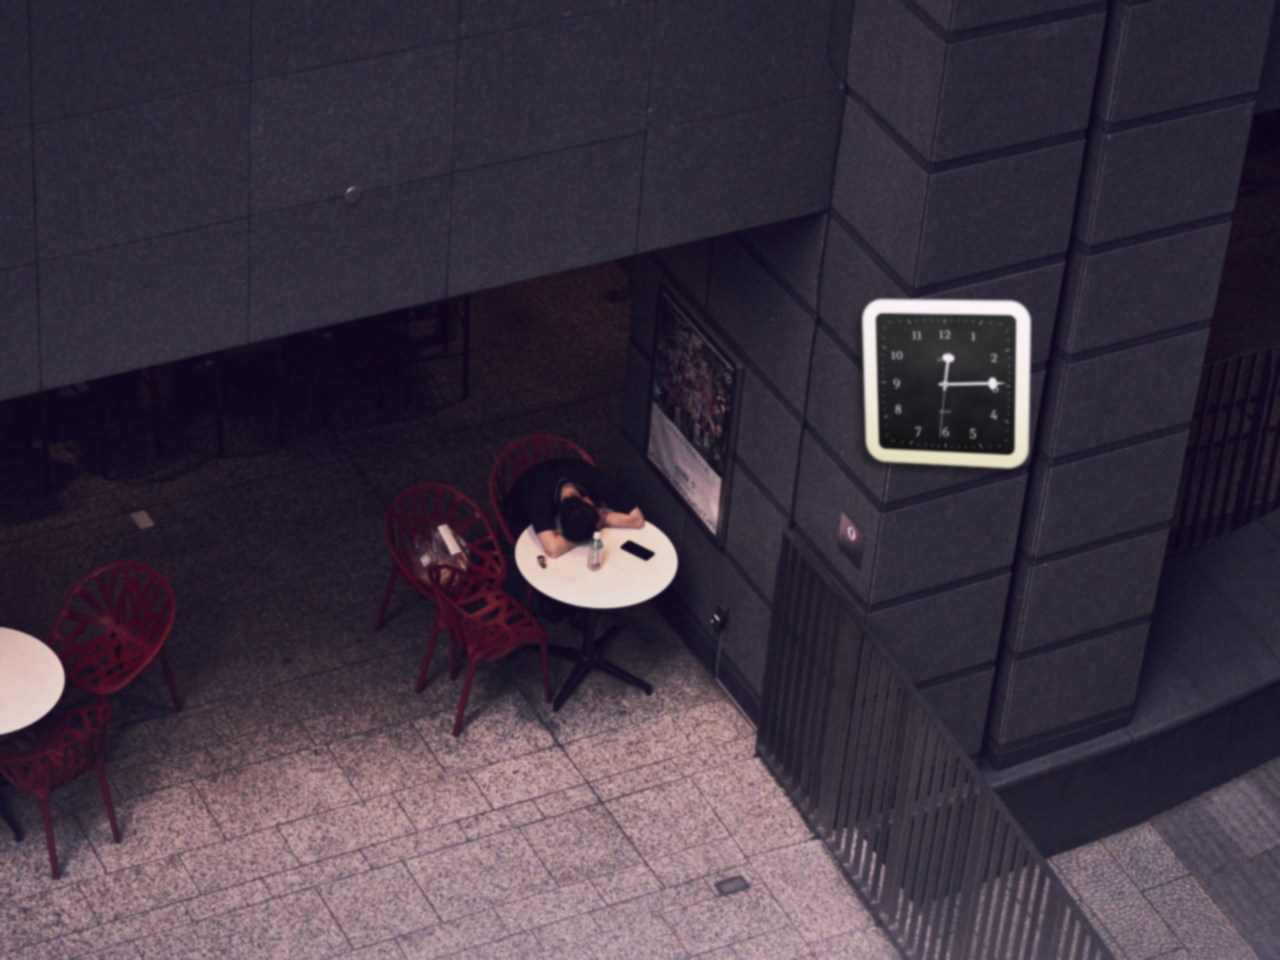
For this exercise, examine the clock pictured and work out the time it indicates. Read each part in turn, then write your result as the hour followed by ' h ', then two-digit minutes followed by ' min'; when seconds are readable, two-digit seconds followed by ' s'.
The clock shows 12 h 14 min 31 s
